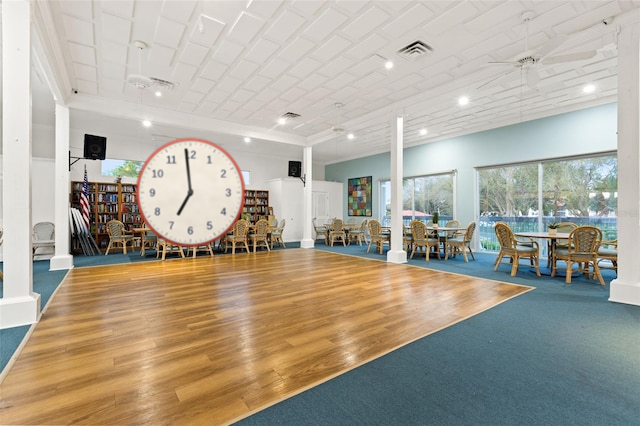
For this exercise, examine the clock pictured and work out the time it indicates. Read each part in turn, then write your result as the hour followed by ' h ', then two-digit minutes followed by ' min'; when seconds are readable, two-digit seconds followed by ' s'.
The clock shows 6 h 59 min
